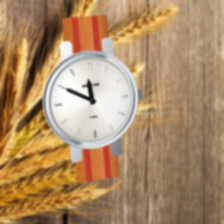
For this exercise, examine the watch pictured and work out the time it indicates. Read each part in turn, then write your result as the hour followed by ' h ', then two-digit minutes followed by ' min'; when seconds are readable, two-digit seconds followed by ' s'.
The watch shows 11 h 50 min
